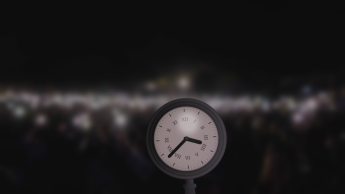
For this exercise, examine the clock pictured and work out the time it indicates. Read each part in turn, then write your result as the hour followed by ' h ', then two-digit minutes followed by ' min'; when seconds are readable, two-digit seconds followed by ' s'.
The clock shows 3 h 38 min
